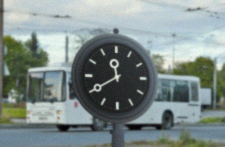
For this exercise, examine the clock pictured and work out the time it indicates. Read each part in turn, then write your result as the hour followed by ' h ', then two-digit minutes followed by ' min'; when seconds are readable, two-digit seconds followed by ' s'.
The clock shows 11 h 40 min
